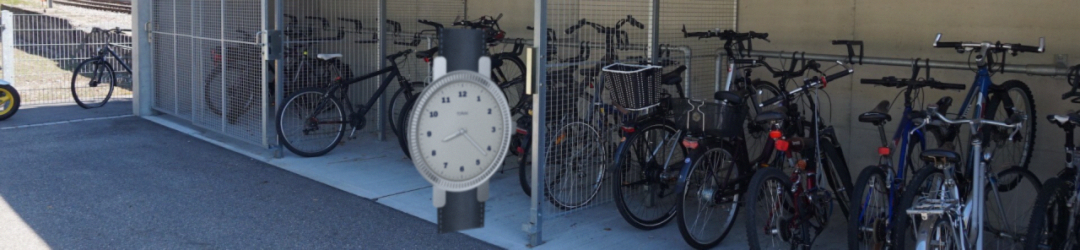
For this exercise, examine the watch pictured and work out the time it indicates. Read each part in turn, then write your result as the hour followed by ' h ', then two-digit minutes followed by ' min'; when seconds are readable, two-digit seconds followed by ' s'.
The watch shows 8 h 22 min
